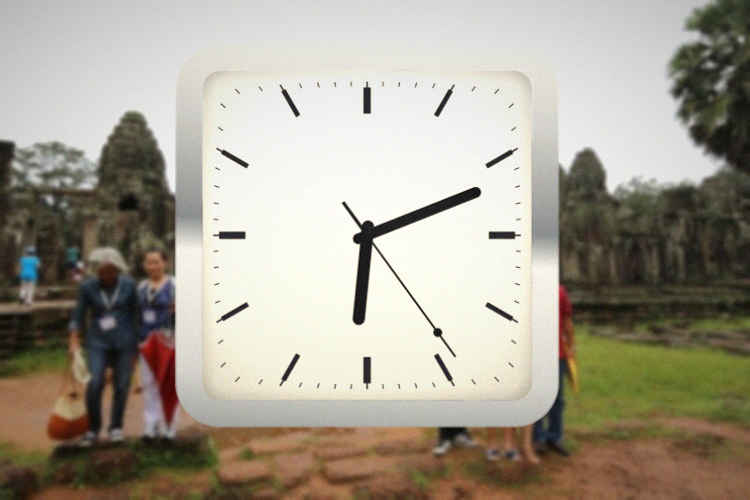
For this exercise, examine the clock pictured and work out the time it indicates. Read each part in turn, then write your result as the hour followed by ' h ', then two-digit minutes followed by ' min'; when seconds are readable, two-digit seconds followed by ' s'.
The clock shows 6 h 11 min 24 s
